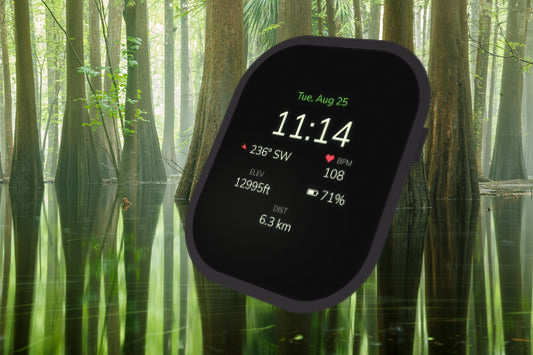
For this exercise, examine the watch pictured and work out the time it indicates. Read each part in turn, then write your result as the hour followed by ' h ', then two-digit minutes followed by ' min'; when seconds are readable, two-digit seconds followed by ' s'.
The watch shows 11 h 14 min
